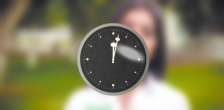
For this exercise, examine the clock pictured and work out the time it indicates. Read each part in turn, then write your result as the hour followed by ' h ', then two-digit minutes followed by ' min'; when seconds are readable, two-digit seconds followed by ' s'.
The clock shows 12 h 02 min
